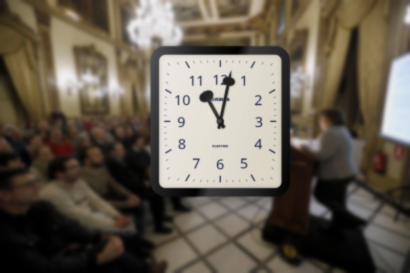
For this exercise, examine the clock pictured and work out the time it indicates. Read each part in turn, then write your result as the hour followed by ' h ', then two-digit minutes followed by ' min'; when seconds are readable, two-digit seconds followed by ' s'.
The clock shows 11 h 02 min
